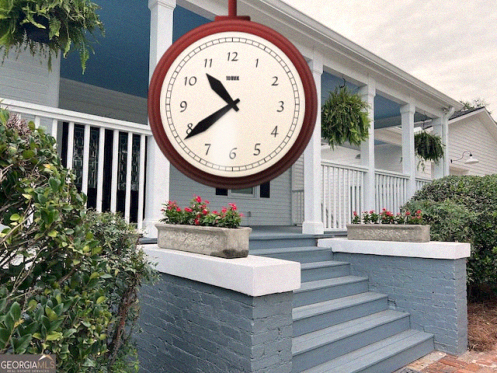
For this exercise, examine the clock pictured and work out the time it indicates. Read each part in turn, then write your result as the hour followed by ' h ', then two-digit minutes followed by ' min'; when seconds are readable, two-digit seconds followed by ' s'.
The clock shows 10 h 39 min
